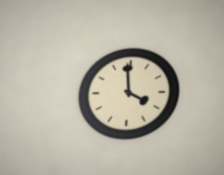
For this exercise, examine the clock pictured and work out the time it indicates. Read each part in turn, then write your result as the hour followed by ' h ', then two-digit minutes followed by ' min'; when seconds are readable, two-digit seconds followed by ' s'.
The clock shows 3 h 59 min
